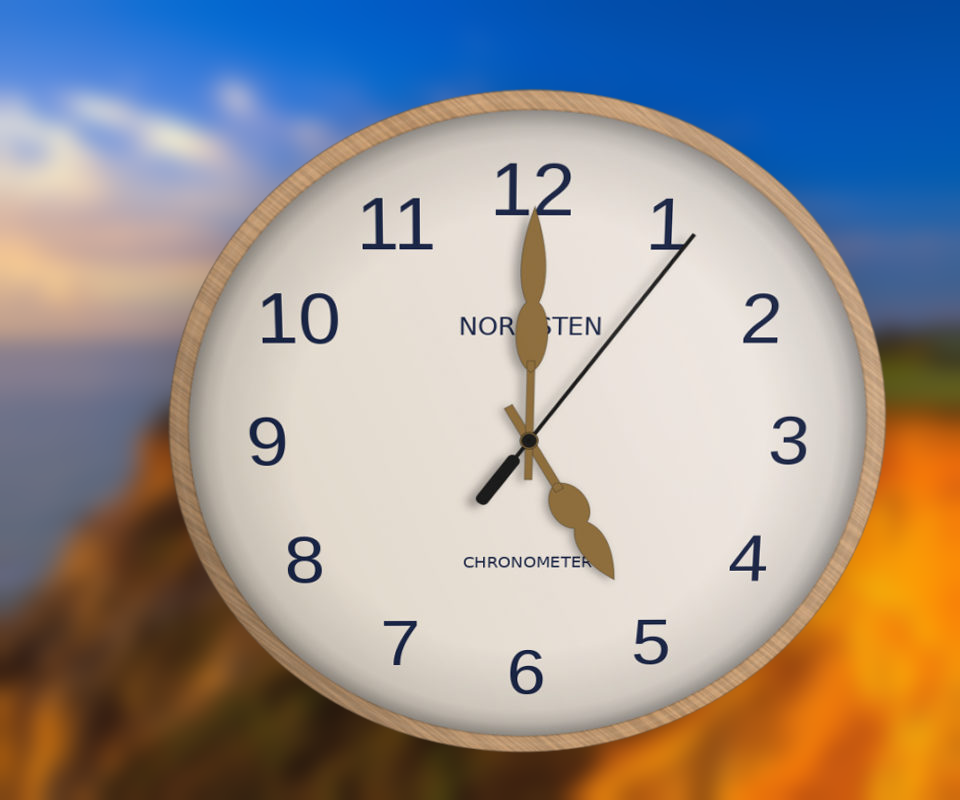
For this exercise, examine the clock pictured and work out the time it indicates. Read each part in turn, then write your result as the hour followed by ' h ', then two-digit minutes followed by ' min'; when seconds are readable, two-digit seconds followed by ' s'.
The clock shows 5 h 00 min 06 s
